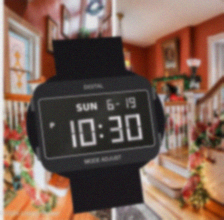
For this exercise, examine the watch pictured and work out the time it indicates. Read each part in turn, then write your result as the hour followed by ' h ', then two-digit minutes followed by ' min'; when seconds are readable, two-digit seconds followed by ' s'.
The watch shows 10 h 30 min
